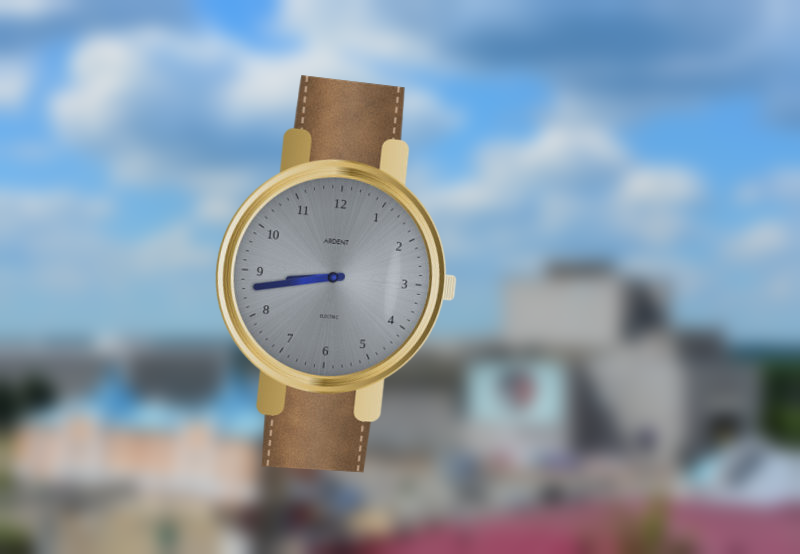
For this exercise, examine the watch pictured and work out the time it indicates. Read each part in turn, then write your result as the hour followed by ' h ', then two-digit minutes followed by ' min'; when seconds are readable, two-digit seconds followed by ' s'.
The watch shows 8 h 43 min
